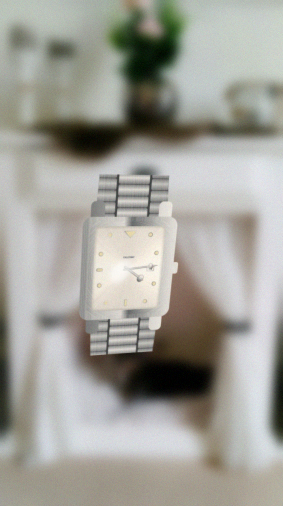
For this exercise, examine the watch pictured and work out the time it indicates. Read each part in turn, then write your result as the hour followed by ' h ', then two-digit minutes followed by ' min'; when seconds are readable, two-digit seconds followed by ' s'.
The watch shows 4 h 14 min
